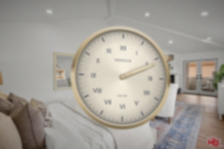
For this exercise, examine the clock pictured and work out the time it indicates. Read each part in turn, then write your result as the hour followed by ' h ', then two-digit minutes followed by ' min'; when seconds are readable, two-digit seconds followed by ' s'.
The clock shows 2 h 11 min
